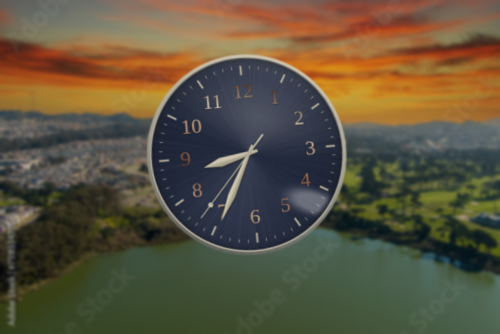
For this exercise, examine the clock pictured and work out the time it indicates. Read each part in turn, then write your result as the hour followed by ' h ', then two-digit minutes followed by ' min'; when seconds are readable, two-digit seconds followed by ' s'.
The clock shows 8 h 34 min 37 s
